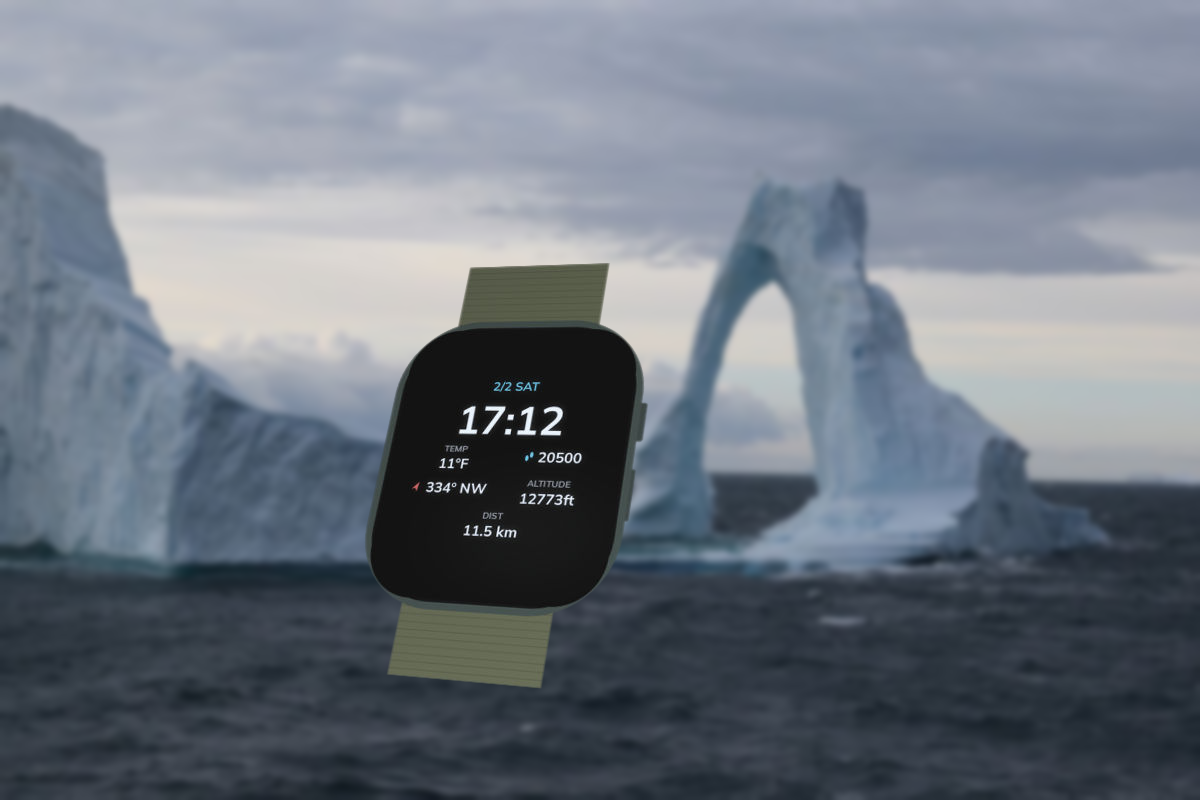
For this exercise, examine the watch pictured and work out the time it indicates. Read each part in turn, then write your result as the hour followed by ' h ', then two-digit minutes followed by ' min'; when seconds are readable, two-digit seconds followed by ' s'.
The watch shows 17 h 12 min
